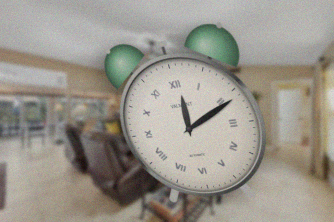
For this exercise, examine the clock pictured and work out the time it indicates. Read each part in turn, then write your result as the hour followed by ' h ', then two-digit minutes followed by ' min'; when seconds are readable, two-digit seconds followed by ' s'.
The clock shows 12 h 11 min
